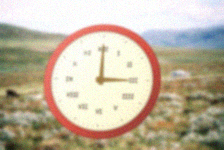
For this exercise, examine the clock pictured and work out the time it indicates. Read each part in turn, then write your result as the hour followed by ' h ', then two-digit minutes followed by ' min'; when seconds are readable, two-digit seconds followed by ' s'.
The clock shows 3 h 00 min
